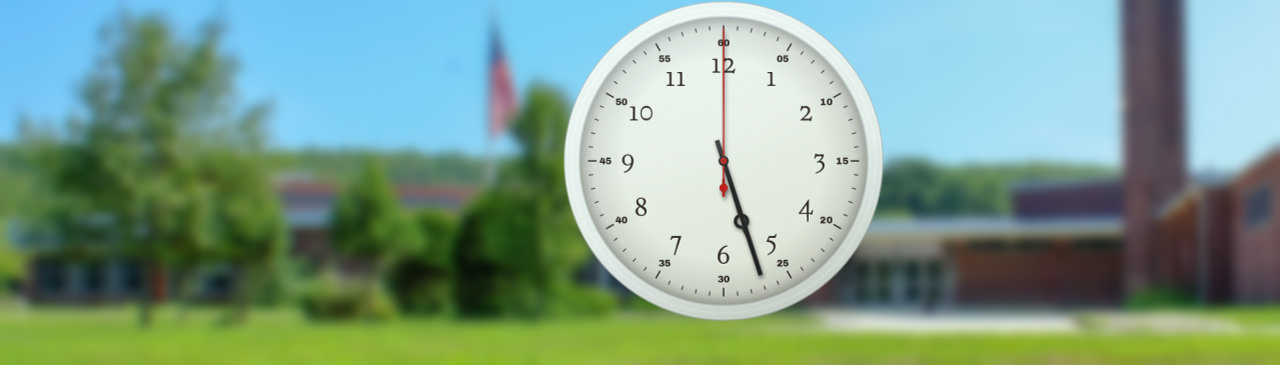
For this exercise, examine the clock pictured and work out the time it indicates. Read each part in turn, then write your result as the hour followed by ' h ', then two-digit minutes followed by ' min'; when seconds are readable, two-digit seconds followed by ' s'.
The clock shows 5 h 27 min 00 s
